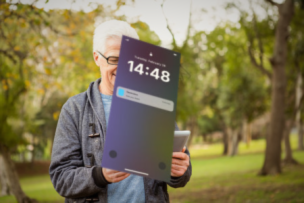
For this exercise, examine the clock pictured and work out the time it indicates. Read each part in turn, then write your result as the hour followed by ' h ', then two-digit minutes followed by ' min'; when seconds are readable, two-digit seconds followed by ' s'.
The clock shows 14 h 48 min
